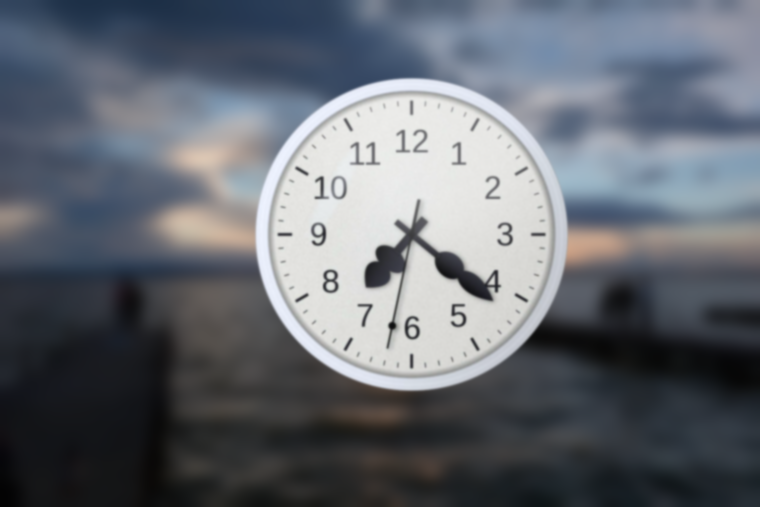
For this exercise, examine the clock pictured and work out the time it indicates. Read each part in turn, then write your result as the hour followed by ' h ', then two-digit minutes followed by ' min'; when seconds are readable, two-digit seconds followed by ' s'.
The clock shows 7 h 21 min 32 s
